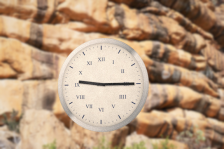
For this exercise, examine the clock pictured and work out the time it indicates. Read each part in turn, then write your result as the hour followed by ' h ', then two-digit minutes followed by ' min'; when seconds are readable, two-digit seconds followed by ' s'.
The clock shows 9 h 15 min
